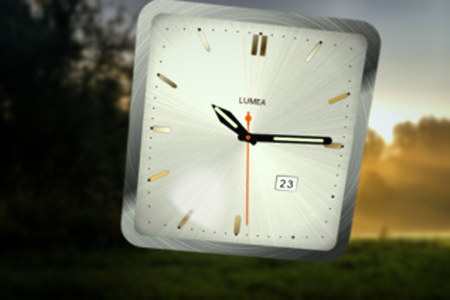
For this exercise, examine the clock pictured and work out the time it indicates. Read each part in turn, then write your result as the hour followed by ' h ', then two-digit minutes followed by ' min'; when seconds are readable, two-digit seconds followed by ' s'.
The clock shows 10 h 14 min 29 s
